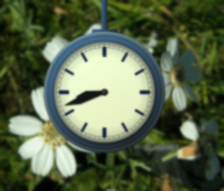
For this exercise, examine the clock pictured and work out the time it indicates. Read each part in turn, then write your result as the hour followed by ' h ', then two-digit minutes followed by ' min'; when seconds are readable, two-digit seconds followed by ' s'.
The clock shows 8 h 42 min
